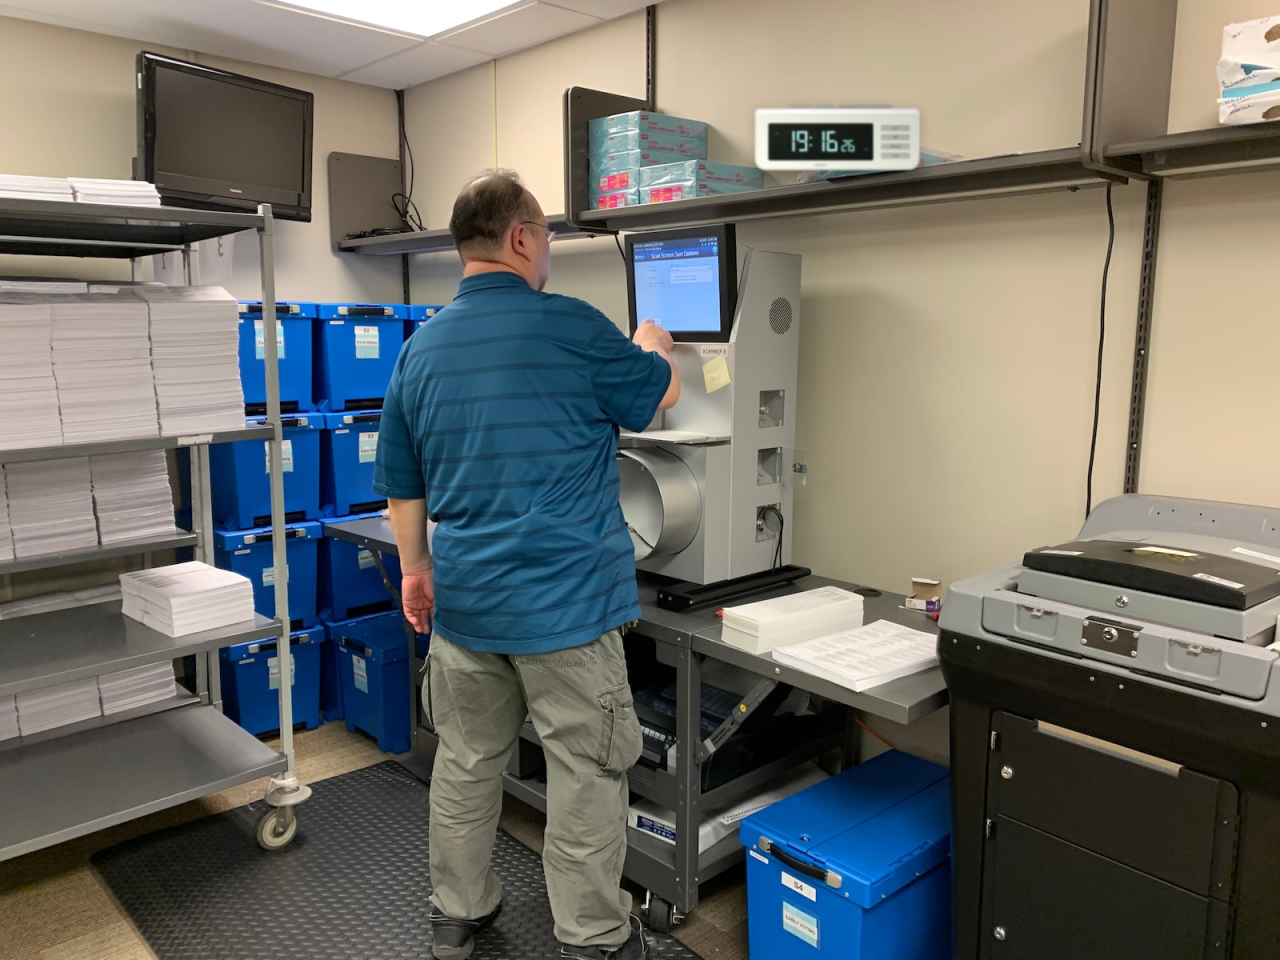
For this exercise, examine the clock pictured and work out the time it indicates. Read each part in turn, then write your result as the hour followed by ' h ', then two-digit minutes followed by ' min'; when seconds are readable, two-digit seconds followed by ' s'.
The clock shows 19 h 16 min 26 s
